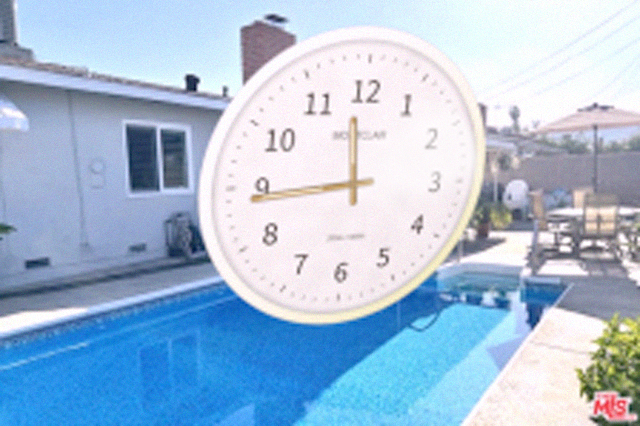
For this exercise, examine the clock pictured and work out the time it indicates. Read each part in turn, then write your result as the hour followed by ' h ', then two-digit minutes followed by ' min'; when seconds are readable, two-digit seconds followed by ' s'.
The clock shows 11 h 44 min
